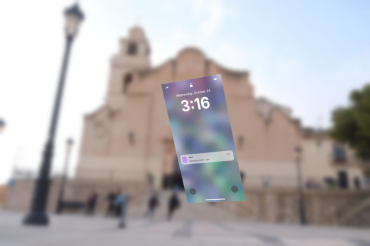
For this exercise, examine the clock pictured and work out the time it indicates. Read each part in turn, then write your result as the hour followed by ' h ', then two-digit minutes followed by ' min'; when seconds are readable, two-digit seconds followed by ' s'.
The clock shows 3 h 16 min
